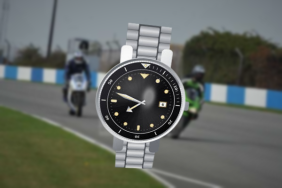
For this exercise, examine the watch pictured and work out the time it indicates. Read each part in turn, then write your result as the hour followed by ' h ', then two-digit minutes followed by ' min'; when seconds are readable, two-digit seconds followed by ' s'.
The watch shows 7 h 48 min
